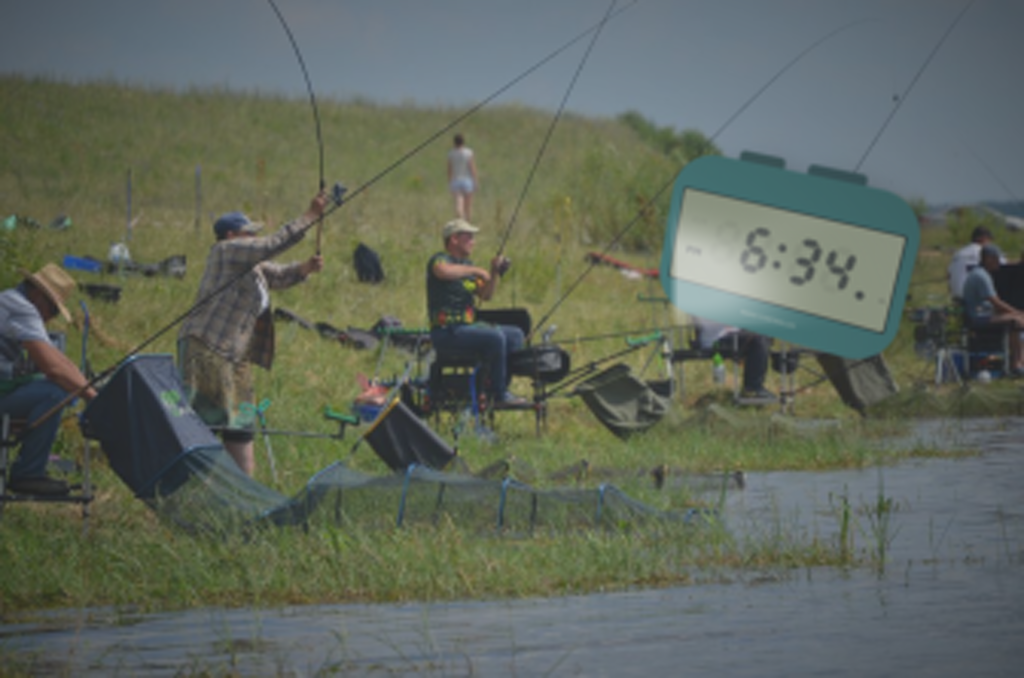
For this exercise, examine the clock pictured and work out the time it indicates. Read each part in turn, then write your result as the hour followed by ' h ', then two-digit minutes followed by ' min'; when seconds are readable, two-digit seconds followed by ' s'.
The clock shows 6 h 34 min
